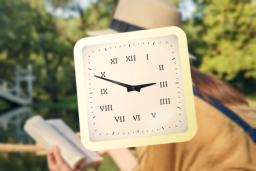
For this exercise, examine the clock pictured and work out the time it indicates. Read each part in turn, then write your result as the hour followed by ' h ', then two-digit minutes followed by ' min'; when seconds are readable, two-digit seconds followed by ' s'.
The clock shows 2 h 49 min
